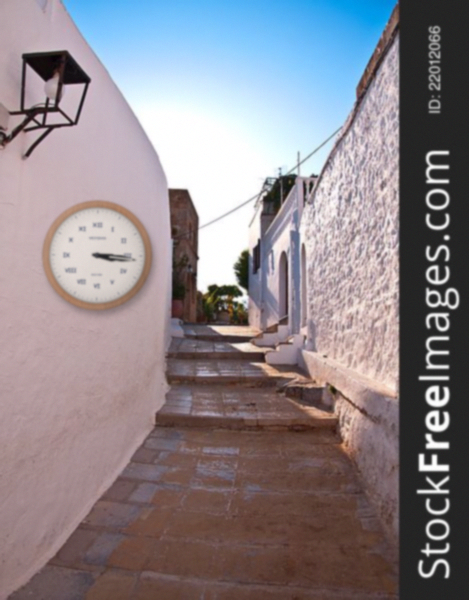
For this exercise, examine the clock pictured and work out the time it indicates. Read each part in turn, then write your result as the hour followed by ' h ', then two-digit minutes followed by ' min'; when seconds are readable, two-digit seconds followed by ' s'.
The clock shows 3 h 16 min
